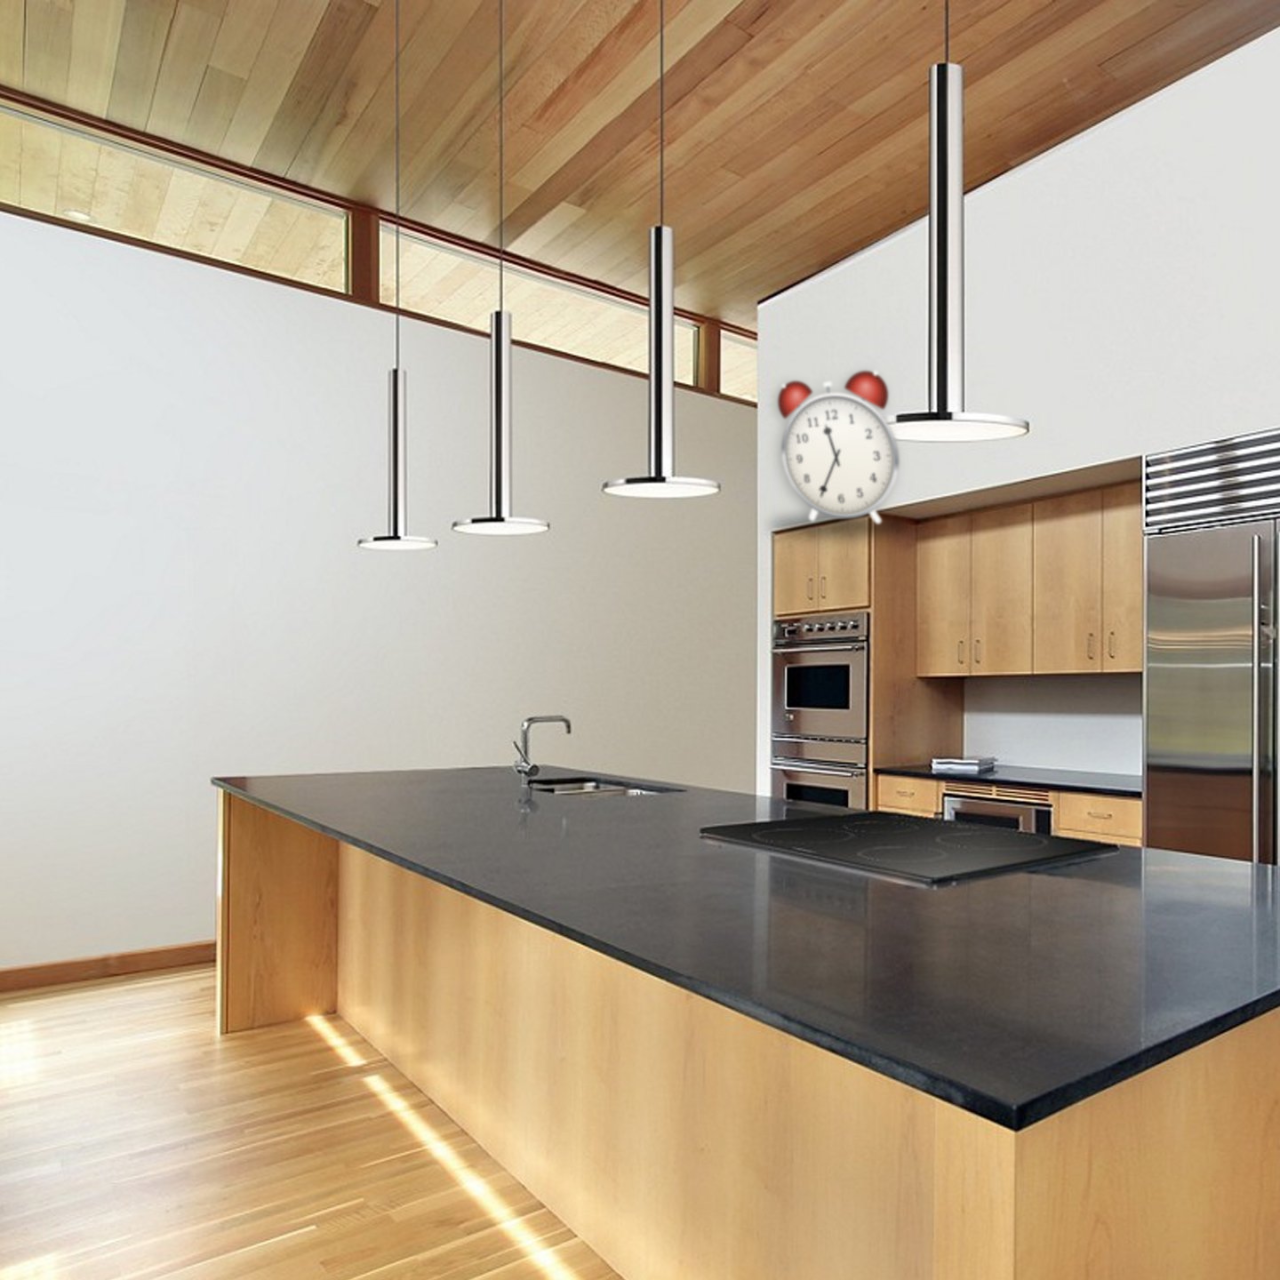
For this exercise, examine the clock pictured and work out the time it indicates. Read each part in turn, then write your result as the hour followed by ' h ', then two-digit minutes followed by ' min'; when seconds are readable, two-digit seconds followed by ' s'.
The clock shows 11 h 35 min
